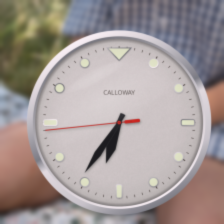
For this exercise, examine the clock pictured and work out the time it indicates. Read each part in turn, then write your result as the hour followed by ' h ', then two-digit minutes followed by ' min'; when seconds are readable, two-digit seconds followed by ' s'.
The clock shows 6 h 35 min 44 s
